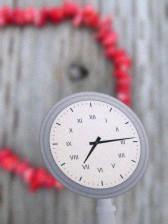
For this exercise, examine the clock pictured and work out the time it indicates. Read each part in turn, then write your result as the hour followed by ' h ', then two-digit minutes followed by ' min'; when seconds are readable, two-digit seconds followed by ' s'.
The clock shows 7 h 14 min
